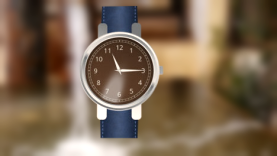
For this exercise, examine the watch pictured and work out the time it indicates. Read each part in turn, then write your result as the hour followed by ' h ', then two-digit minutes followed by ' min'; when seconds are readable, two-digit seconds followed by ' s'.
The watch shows 11 h 15 min
